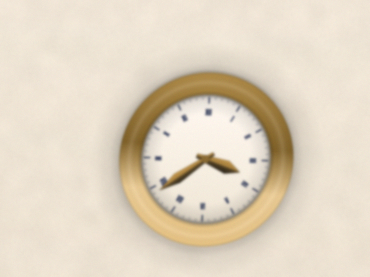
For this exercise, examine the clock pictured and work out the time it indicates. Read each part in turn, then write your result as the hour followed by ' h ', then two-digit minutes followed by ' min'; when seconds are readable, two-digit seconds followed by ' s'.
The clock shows 3 h 39 min
